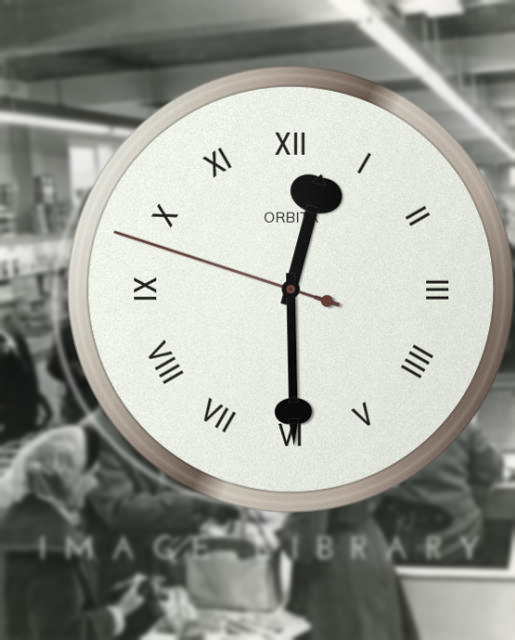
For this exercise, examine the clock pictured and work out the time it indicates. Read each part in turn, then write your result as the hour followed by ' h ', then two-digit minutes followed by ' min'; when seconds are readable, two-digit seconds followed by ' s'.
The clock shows 12 h 29 min 48 s
